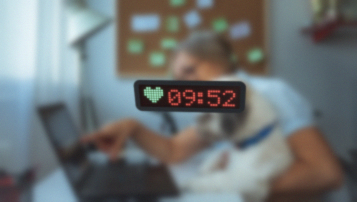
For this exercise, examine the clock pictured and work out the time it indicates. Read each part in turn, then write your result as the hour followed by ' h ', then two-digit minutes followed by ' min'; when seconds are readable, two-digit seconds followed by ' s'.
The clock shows 9 h 52 min
